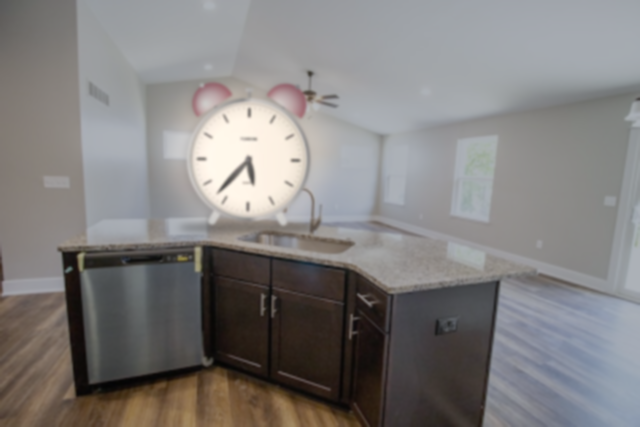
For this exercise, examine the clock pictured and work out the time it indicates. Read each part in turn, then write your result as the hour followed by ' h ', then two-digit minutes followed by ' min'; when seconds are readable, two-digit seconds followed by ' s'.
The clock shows 5 h 37 min
